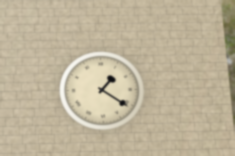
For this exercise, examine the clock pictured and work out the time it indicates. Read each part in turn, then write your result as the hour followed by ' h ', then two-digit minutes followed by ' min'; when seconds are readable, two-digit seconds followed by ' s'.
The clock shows 1 h 21 min
